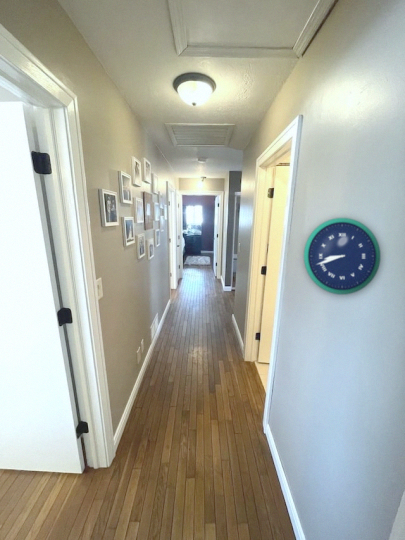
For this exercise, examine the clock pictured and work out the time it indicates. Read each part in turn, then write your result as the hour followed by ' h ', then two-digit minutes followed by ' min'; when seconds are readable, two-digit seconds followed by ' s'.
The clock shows 8 h 42 min
